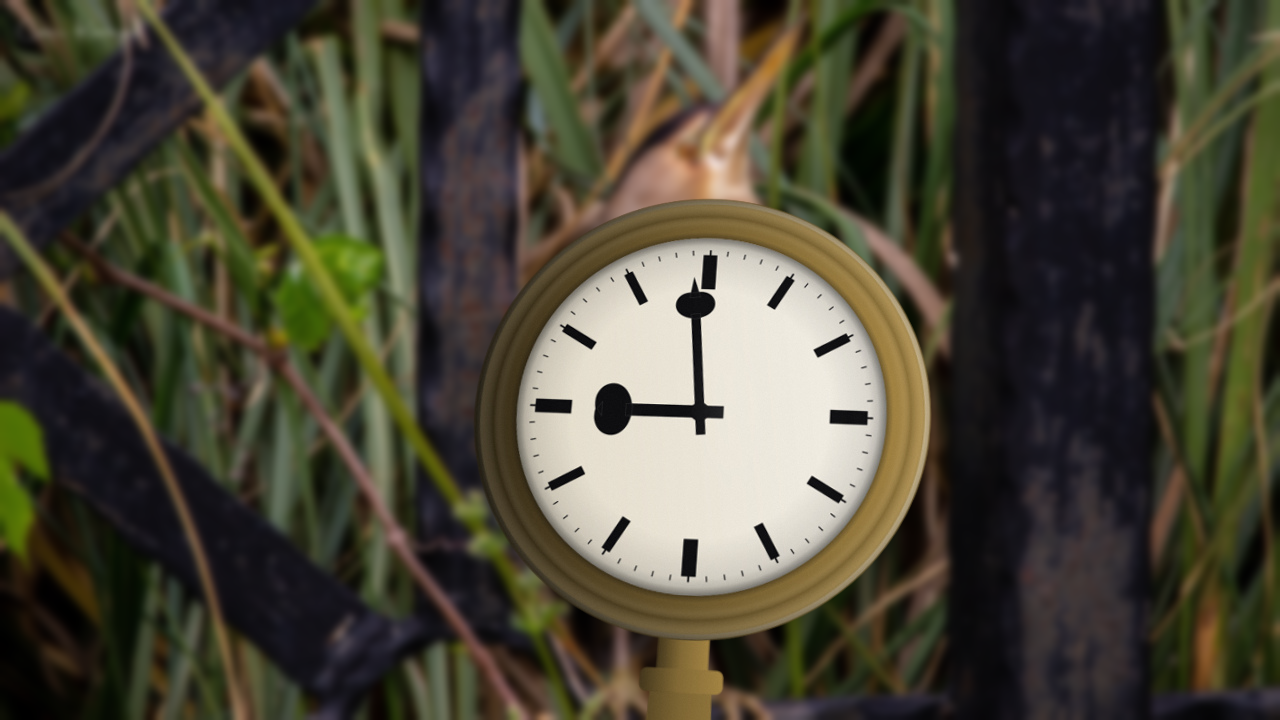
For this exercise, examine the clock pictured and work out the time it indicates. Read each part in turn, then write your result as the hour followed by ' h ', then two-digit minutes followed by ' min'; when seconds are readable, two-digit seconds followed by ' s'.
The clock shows 8 h 59 min
